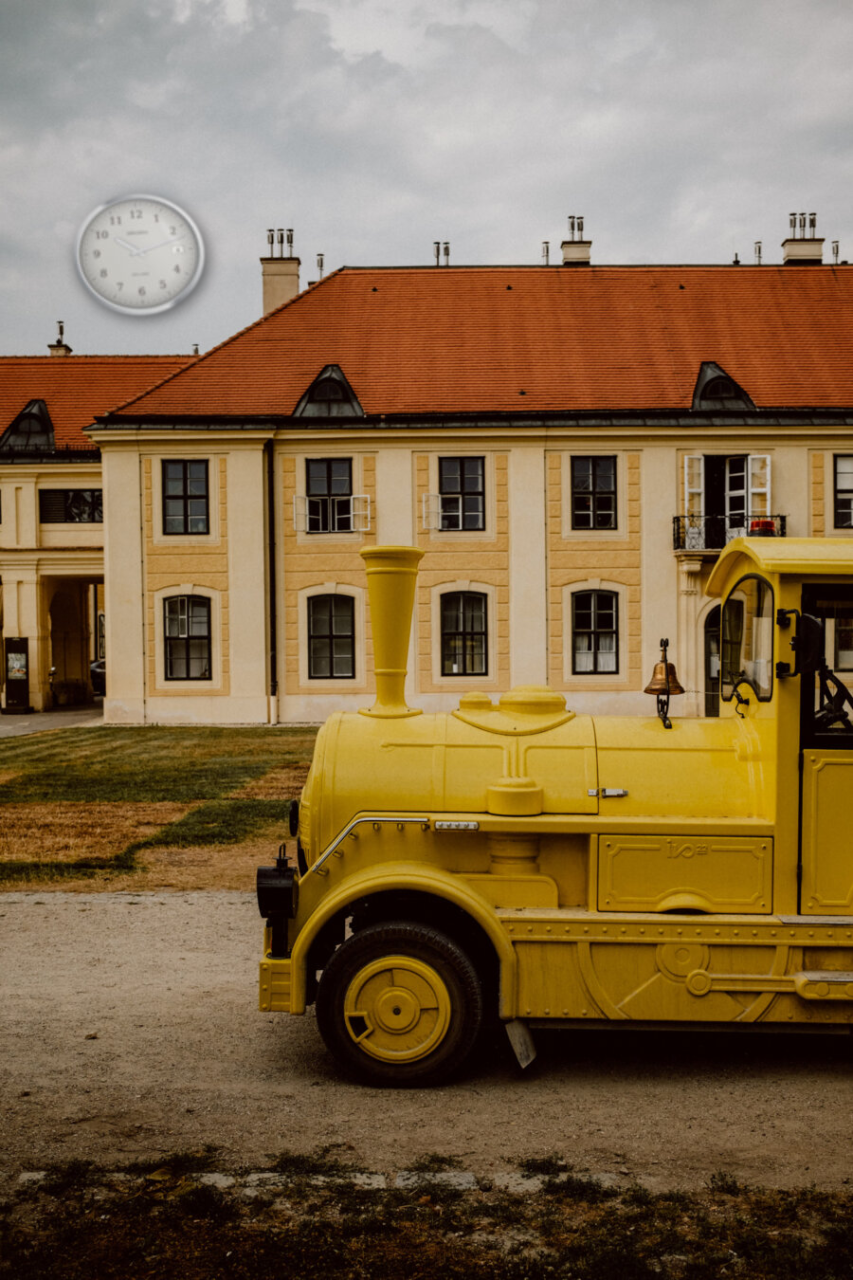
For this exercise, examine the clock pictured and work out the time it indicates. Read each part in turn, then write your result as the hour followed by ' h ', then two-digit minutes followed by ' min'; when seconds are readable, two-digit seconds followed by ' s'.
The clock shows 10 h 12 min
